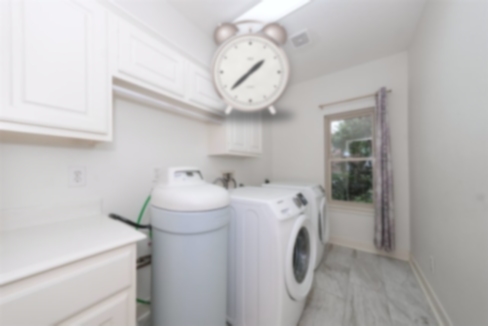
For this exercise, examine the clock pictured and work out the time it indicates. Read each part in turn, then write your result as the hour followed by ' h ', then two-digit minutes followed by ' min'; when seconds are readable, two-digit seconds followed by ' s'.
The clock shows 1 h 38 min
